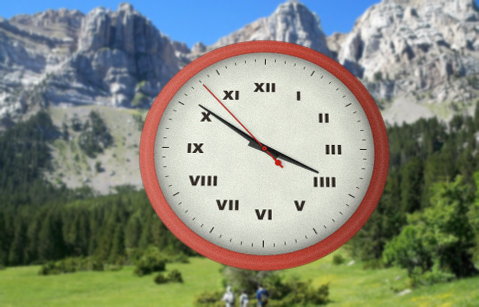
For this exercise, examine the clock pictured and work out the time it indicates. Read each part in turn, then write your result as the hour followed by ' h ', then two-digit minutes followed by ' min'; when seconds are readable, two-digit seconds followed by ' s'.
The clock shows 3 h 50 min 53 s
